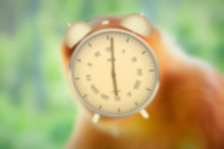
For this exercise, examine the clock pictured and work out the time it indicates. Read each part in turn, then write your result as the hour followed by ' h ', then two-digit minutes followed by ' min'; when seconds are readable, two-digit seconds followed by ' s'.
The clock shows 6 h 01 min
